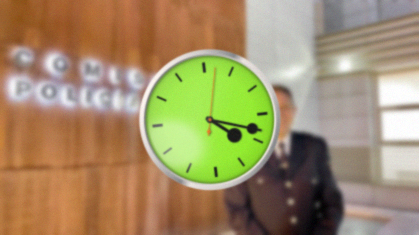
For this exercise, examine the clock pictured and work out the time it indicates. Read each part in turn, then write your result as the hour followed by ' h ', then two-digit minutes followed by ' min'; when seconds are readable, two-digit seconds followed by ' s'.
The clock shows 4 h 18 min 02 s
